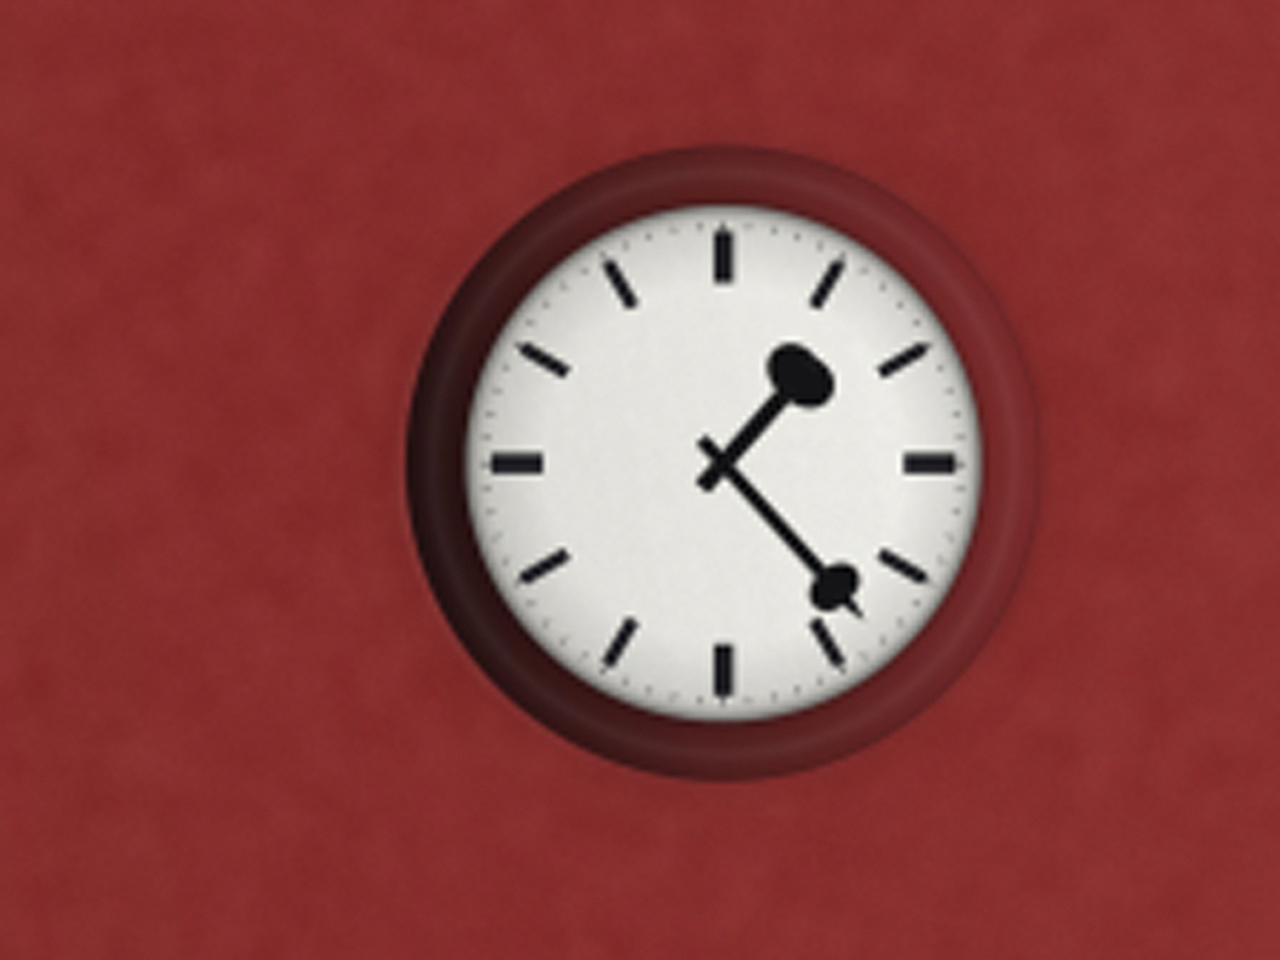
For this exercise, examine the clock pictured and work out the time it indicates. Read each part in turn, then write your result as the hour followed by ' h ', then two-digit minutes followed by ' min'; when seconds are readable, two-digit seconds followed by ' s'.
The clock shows 1 h 23 min
